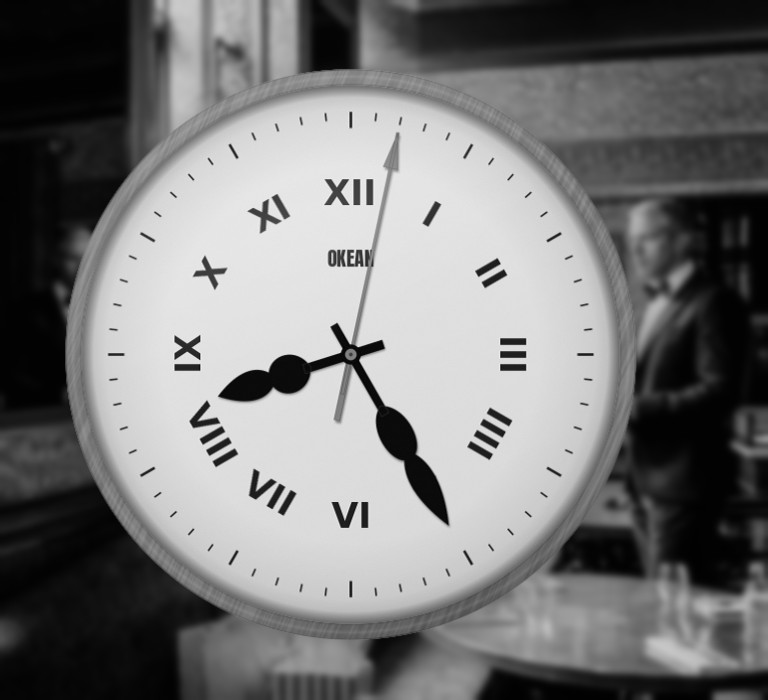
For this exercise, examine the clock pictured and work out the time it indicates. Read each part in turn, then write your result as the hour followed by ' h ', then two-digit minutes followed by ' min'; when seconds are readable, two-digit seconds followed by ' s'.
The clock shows 8 h 25 min 02 s
